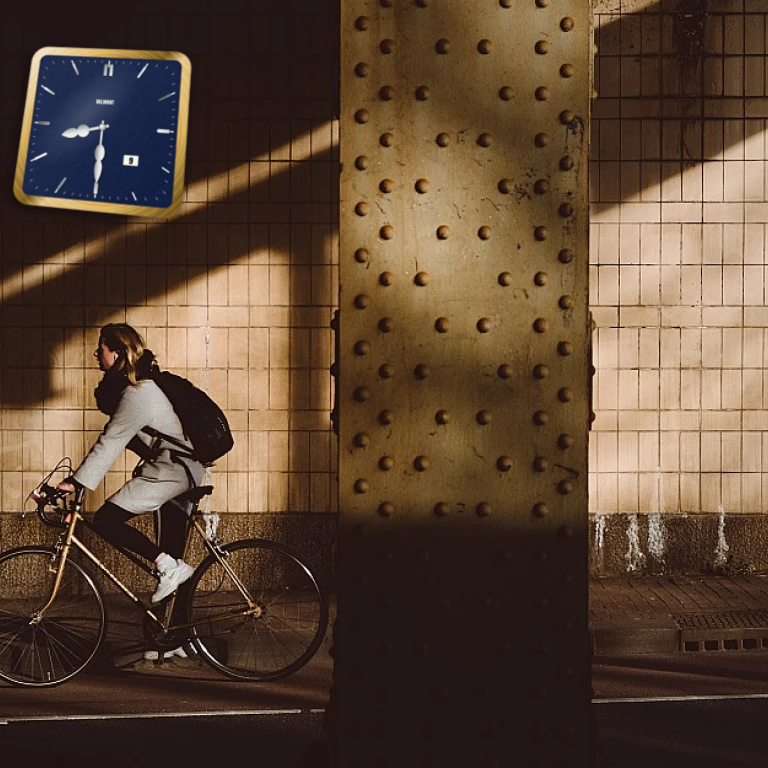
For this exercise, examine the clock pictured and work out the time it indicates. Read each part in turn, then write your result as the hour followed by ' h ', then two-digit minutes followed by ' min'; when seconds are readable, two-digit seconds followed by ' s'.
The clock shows 8 h 30 min
